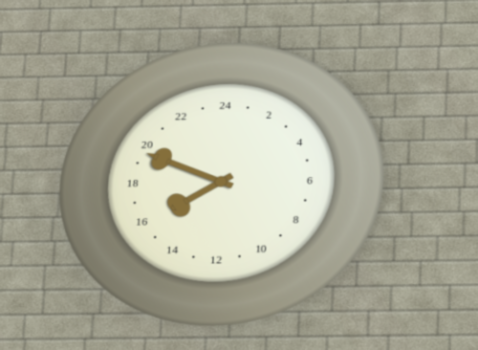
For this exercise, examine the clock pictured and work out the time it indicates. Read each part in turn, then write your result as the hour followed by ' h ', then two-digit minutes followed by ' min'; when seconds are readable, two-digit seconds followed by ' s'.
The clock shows 15 h 49 min
